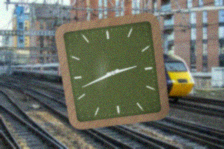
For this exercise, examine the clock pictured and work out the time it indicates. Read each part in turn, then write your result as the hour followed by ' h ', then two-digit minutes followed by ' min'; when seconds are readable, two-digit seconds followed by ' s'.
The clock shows 2 h 42 min
